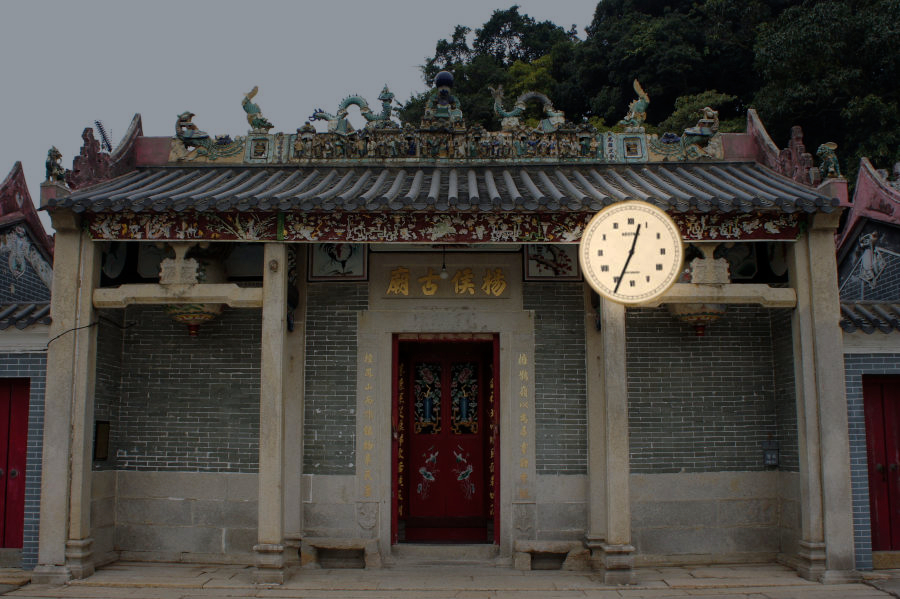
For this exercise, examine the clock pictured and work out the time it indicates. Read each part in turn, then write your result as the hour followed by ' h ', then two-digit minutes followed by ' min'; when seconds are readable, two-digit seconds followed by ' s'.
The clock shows 12 h 34 min
